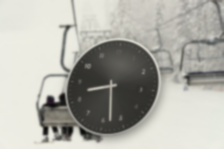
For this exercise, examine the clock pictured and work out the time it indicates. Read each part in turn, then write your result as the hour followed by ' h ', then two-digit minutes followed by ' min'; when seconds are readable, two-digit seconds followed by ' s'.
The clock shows 8 h 28 min
